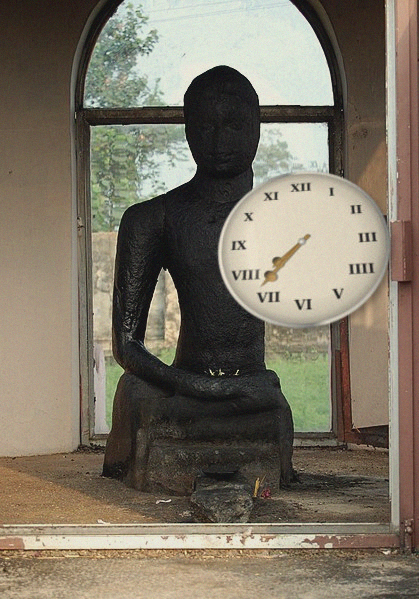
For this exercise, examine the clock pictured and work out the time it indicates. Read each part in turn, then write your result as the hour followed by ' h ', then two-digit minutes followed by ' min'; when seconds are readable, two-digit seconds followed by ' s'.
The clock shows 7 h 37 min
